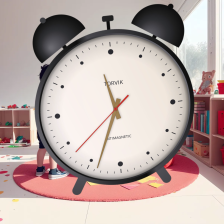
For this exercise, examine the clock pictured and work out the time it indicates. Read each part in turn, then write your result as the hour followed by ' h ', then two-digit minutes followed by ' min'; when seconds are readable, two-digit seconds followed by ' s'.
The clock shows 11 h 33 min 38 s
